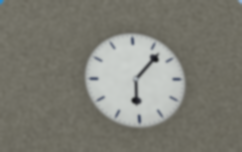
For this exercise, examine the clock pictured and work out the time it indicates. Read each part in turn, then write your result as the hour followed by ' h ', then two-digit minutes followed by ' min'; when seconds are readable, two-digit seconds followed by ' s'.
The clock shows 6 h 07 min
